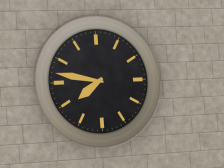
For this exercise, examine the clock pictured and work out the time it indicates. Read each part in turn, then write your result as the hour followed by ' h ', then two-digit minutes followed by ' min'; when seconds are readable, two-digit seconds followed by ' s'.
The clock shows 7 h 47 min
